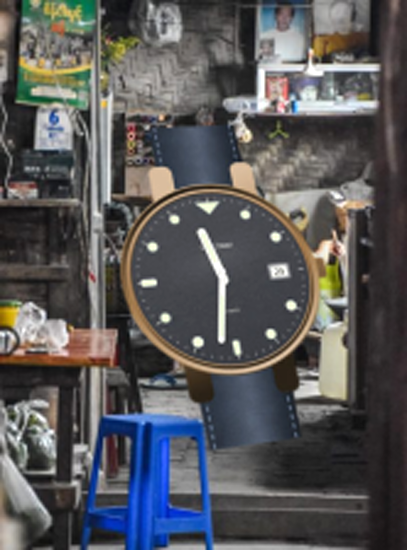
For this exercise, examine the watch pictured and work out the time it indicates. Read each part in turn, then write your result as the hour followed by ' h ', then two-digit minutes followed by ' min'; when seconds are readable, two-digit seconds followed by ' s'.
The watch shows 11 h 32 min
